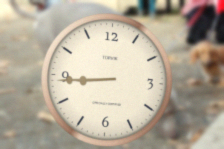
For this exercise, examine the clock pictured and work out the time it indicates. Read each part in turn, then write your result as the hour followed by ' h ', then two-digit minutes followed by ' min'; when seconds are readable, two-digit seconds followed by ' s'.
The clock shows 8 h 44 min
